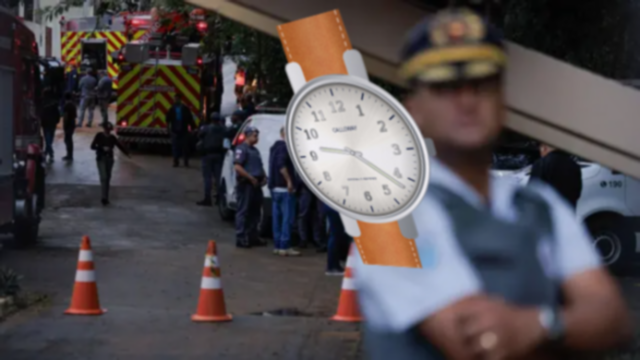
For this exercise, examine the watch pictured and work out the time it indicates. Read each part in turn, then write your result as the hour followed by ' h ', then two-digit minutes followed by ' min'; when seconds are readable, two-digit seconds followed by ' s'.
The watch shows 9 h 22 min
